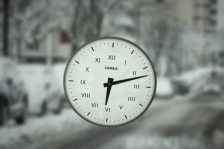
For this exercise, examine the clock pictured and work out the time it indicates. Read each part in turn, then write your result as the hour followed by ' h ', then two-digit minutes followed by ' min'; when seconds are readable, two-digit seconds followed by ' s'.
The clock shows 6 h 12 min
